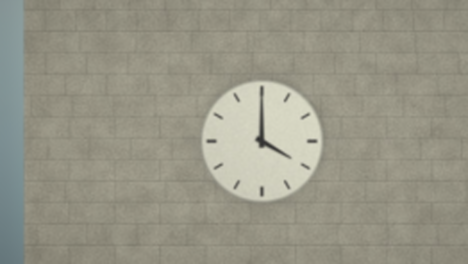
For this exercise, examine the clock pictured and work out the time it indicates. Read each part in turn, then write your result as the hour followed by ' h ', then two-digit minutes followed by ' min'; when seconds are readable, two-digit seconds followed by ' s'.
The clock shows 4 h 00 min
